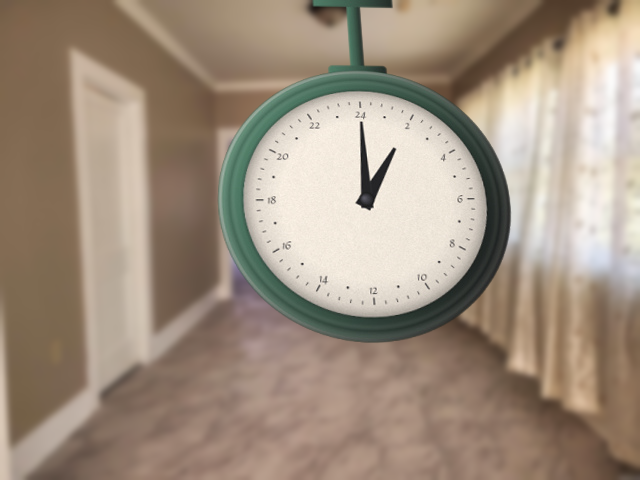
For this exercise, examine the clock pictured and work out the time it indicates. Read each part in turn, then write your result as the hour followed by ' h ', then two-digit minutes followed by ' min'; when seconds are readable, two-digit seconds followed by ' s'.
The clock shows 2 h 00 min
